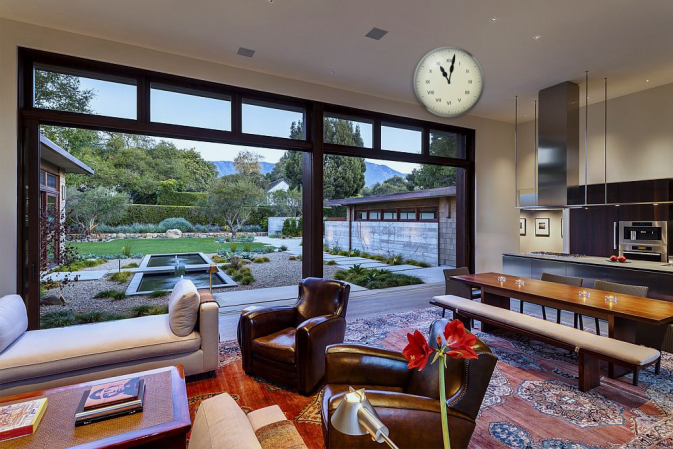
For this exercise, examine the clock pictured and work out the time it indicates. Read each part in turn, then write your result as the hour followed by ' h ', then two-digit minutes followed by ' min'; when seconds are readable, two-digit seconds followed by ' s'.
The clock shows 11 h 02 min
